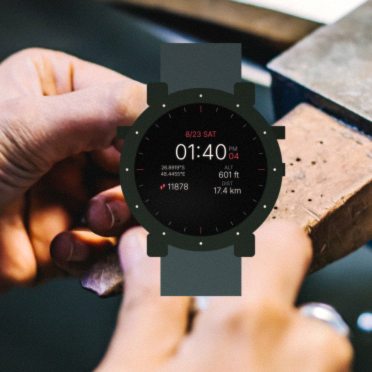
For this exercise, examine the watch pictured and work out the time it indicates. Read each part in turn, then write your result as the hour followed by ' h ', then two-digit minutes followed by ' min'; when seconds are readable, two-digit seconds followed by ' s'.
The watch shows 1 h 40 min
